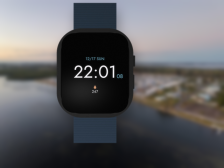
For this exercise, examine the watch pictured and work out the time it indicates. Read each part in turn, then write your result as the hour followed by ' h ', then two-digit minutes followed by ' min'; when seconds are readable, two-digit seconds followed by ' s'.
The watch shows 22 h 01 min
